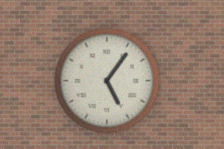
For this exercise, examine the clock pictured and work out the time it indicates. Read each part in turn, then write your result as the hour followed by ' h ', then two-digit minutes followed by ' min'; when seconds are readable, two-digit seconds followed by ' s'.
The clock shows 5 h 06 min
